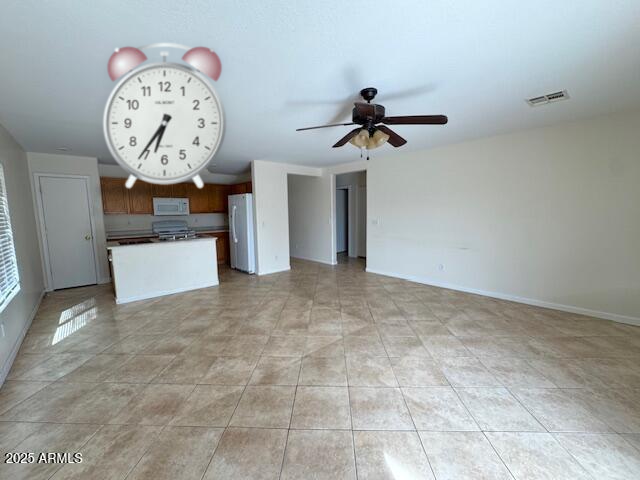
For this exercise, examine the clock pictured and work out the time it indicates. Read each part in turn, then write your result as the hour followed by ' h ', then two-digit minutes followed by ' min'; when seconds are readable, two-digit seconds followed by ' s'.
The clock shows 6 h 36 min
